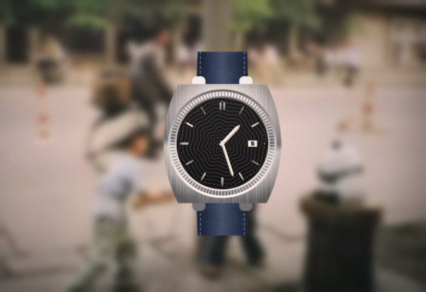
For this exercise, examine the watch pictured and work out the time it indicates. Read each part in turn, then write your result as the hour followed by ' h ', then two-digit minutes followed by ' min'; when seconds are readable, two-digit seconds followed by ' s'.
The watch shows 1 h 27 min
